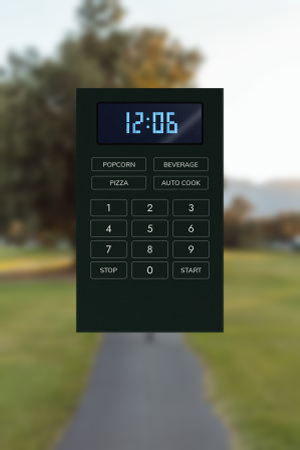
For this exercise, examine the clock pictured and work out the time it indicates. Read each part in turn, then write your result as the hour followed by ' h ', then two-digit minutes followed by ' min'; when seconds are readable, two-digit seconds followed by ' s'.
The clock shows 12 h 06 min
